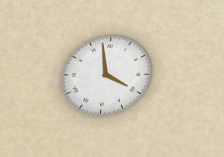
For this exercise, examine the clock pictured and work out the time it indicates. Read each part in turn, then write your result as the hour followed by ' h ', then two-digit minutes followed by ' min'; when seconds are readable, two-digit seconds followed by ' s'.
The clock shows 3 h 58 min
